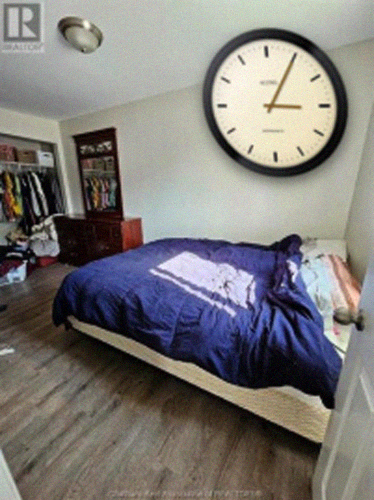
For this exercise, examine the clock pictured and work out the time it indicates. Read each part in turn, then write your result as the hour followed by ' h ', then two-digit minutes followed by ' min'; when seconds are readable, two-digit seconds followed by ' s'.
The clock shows 3 h 05 min
